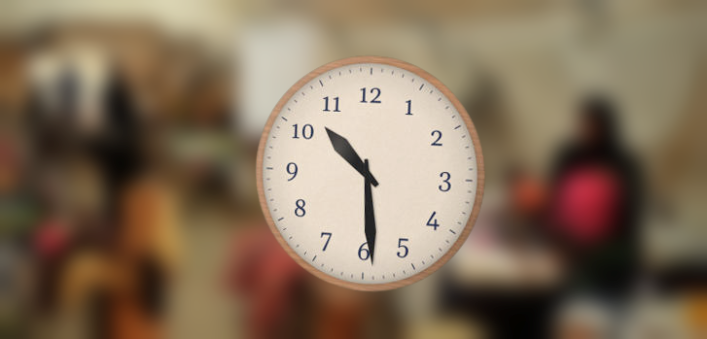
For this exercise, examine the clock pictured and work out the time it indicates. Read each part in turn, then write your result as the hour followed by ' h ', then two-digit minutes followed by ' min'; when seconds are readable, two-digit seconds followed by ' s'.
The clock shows 10 h 29 min
